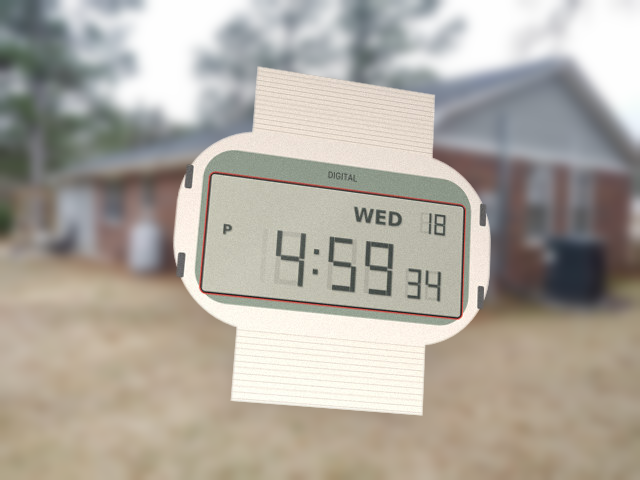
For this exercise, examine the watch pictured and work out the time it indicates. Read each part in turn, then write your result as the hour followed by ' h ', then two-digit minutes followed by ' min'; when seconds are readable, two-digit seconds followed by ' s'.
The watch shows 4 h 59 min 34 s
